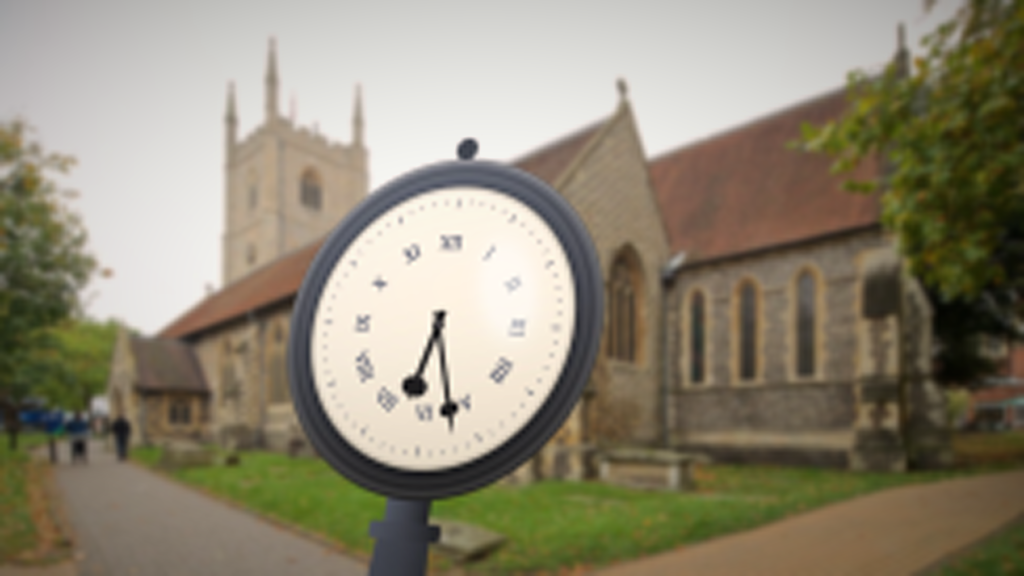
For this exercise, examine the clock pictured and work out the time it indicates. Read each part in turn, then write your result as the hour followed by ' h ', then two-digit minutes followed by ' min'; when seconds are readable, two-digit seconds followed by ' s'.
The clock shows 6 h 27 min
